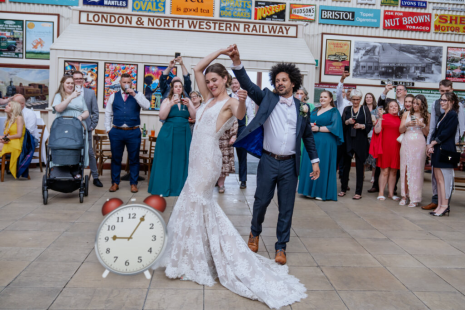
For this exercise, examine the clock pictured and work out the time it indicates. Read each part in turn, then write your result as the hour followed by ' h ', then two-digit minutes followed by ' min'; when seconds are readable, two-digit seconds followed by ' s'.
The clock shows 9 h 05 min
